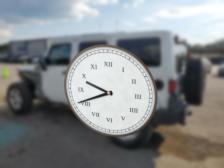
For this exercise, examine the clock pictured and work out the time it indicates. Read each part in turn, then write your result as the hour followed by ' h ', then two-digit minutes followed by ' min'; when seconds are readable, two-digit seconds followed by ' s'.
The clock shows 9 h 41 min
